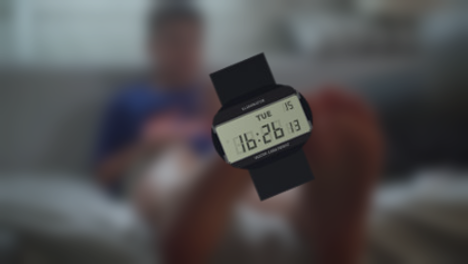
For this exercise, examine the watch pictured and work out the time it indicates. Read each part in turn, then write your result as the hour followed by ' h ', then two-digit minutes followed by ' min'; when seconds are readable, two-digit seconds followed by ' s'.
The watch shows 16 h 26 min 13 s
